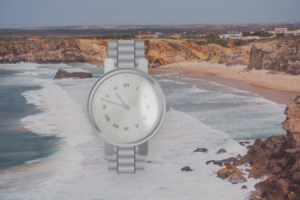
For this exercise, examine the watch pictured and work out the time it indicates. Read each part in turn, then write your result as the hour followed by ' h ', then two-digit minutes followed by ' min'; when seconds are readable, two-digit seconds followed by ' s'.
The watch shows 10 h 48 min
